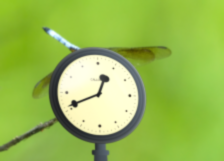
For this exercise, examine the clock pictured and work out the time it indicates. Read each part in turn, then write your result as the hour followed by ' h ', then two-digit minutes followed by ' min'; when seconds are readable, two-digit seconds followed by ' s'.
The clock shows 12 h 41 min
